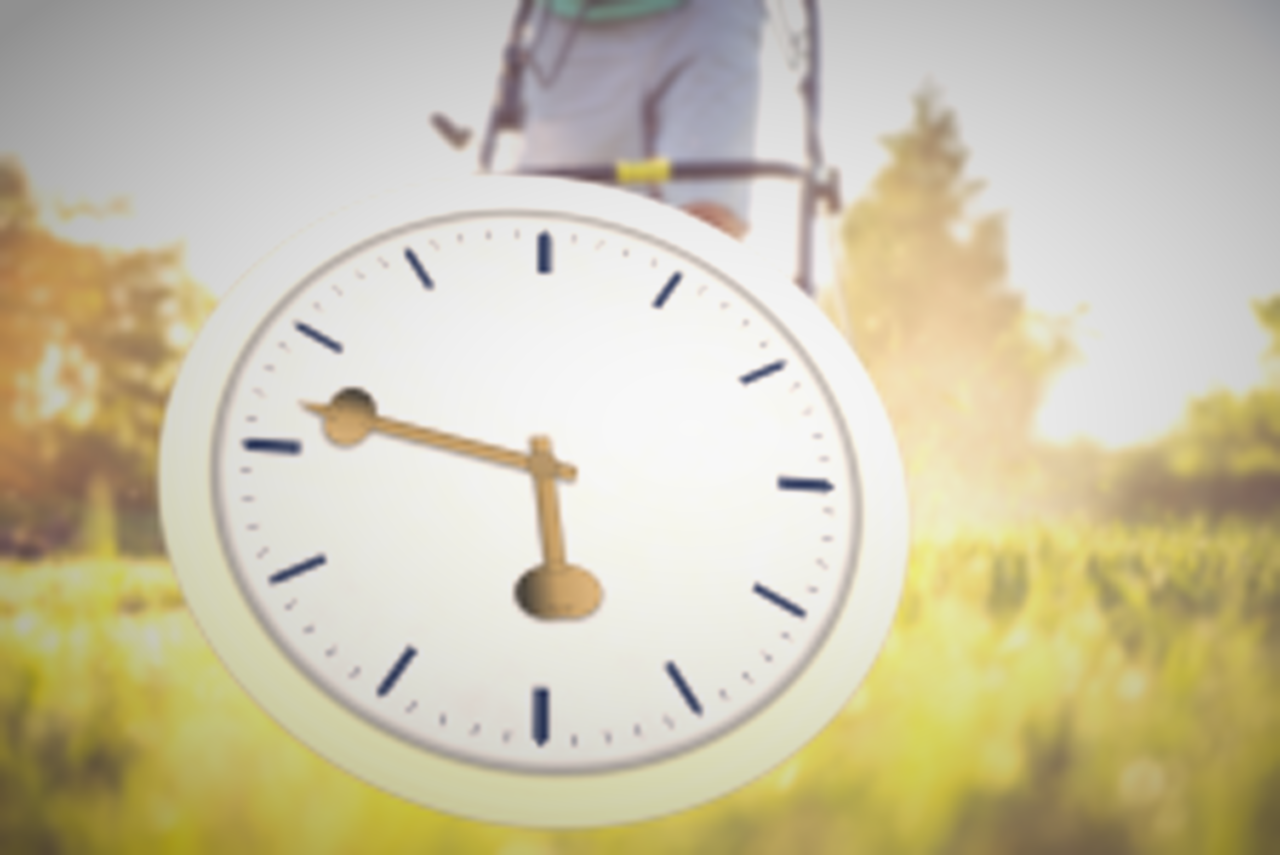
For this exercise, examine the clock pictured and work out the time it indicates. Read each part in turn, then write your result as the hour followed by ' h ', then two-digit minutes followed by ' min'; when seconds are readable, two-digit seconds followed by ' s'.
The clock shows 5 h 47 min
